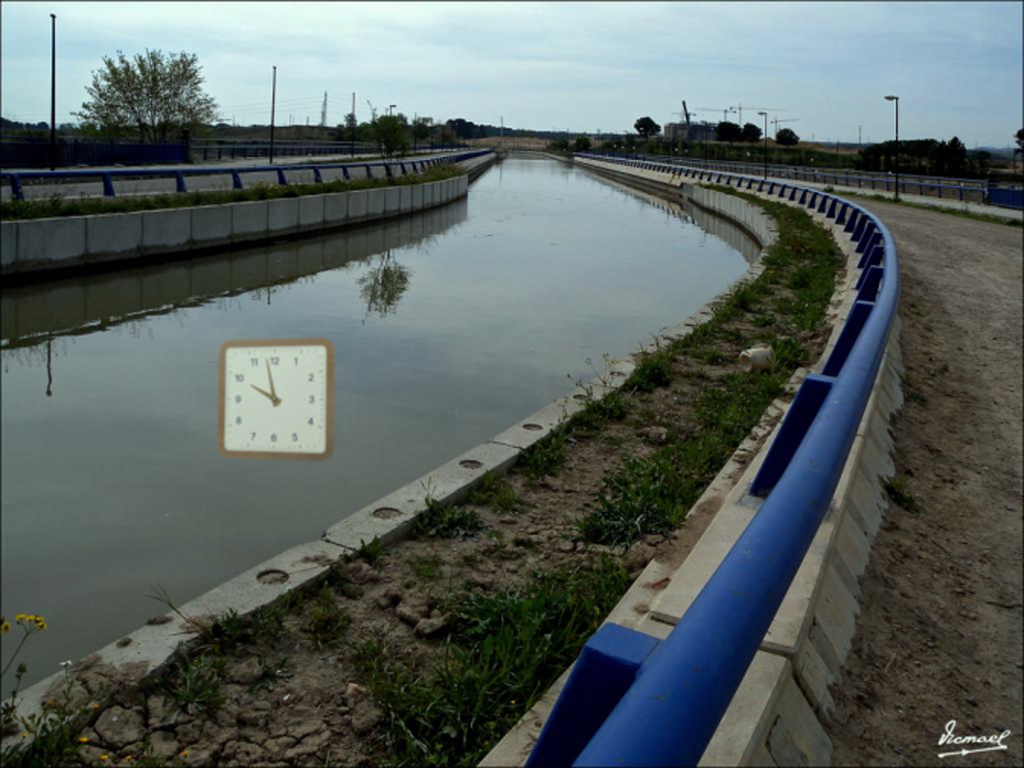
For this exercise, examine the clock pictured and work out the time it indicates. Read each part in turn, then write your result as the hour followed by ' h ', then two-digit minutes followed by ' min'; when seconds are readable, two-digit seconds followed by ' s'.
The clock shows 9 h 58 min
